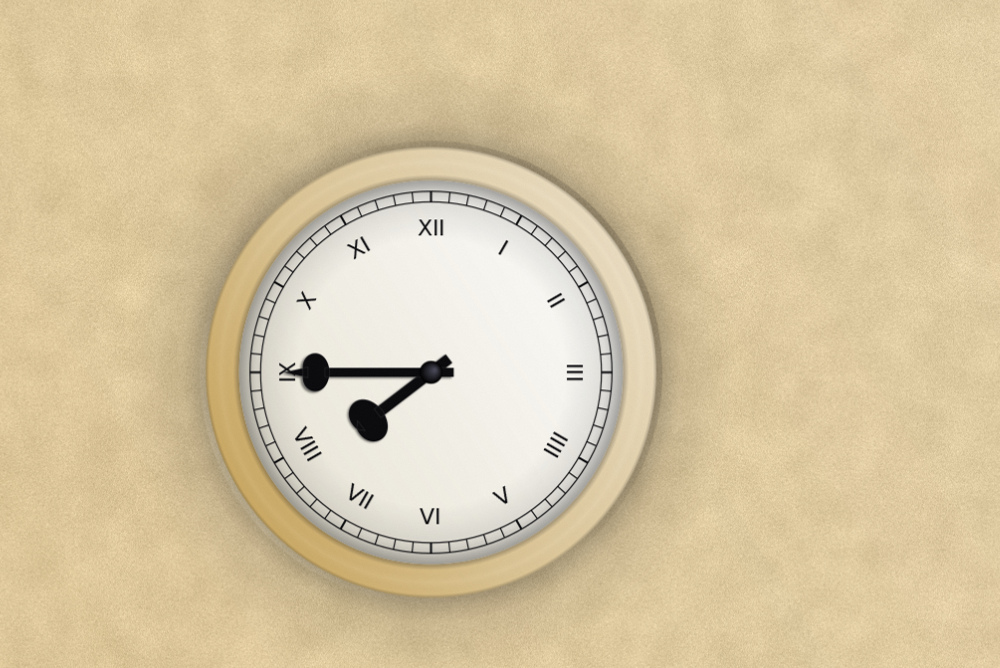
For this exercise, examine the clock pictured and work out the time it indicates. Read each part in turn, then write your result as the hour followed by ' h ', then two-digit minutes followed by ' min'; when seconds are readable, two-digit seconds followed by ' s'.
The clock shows 7 h 45 min
